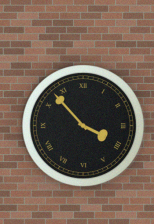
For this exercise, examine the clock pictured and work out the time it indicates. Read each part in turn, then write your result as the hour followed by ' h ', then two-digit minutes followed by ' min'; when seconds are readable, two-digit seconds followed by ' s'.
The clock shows 3 h 53 min
